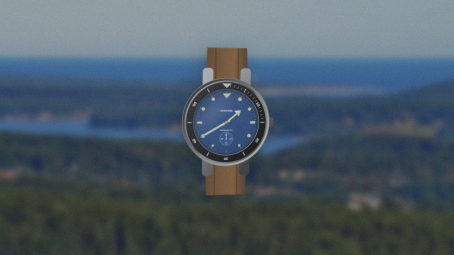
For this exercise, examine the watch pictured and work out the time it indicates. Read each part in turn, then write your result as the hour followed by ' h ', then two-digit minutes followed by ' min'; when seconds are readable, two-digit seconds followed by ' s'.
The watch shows 1 h 40 min
